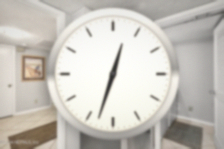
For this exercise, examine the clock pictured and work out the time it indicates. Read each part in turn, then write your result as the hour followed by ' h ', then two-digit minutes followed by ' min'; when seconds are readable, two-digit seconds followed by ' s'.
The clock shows 12 h 33 min
